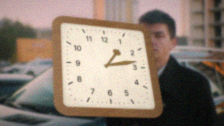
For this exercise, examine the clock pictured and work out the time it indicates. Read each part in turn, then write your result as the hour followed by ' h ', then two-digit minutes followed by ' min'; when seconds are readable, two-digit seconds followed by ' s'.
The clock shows 1 h 13 min
